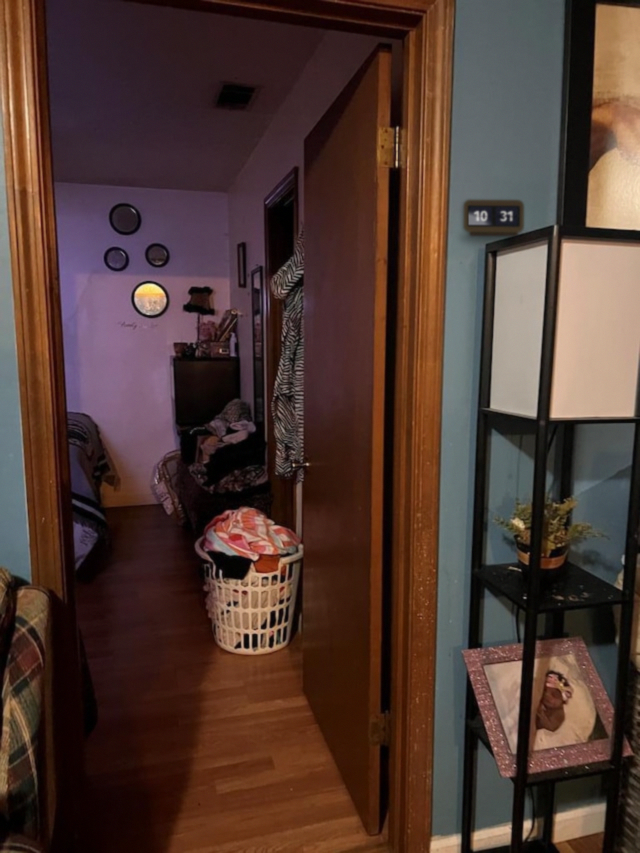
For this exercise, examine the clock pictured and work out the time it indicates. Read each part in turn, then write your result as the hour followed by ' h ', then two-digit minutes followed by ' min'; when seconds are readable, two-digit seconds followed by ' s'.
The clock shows 10 h 31 min
